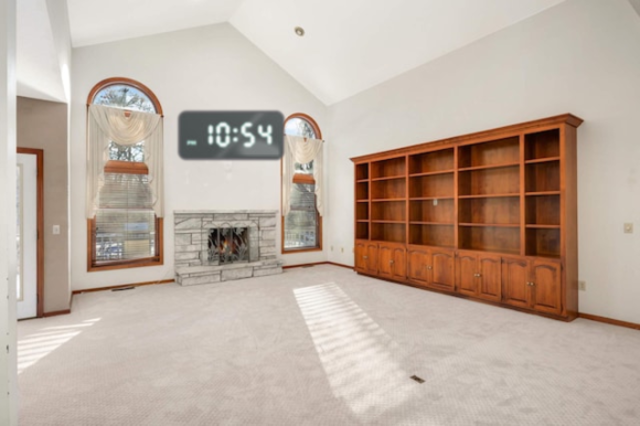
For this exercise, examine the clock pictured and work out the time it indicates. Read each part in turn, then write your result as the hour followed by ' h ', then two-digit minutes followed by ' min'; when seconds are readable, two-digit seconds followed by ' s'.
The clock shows 10 h 54 min
